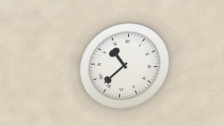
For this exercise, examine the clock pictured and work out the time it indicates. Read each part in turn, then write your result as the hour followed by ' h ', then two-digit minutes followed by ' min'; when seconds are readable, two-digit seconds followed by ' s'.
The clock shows 10 h 37 min
